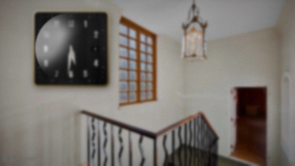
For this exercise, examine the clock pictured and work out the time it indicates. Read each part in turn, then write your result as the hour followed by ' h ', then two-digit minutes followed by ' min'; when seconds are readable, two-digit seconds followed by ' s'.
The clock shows 5 h 31 min
